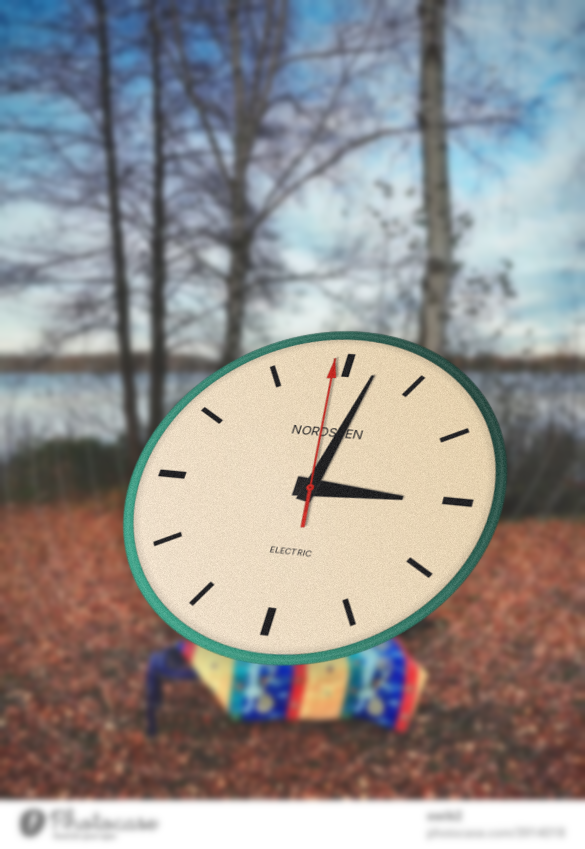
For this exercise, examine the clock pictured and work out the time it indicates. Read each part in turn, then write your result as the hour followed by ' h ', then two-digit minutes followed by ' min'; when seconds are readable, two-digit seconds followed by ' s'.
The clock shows 3 h 01 min 59 s
